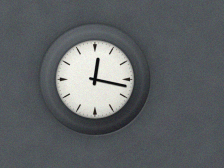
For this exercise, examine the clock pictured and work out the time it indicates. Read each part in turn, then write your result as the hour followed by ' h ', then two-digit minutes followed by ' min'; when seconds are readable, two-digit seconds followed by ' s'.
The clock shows 12 h 17 min
